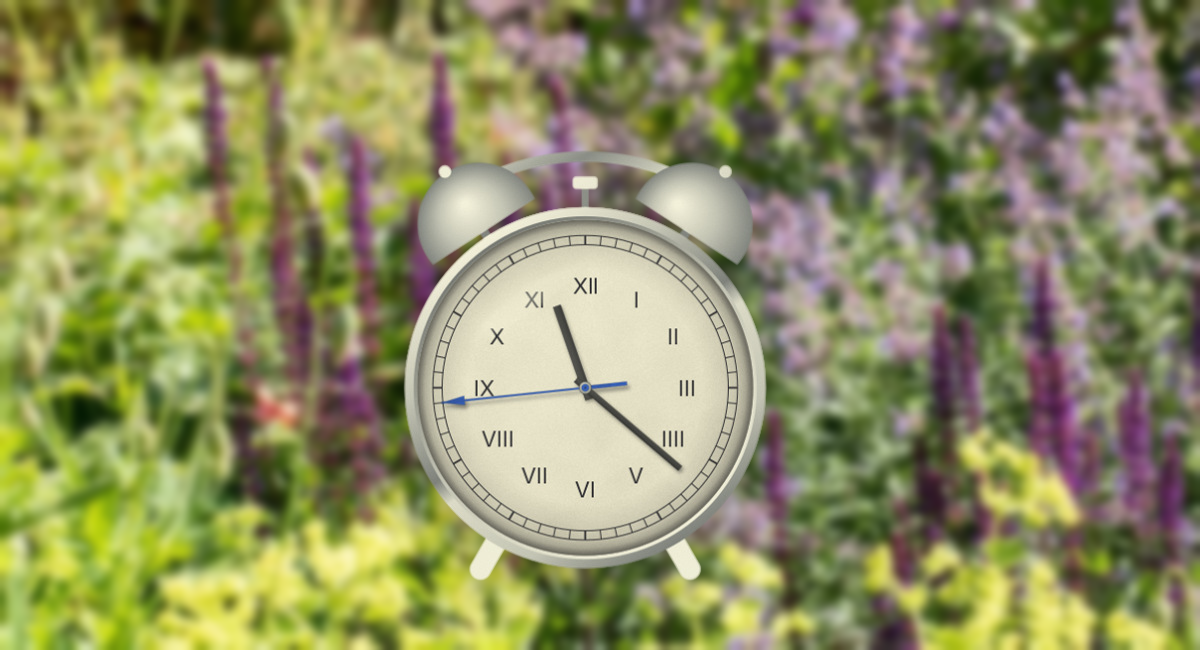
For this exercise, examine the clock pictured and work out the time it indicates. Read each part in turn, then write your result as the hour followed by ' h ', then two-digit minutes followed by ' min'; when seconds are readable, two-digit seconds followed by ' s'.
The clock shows 11 h 21 min 44 s
